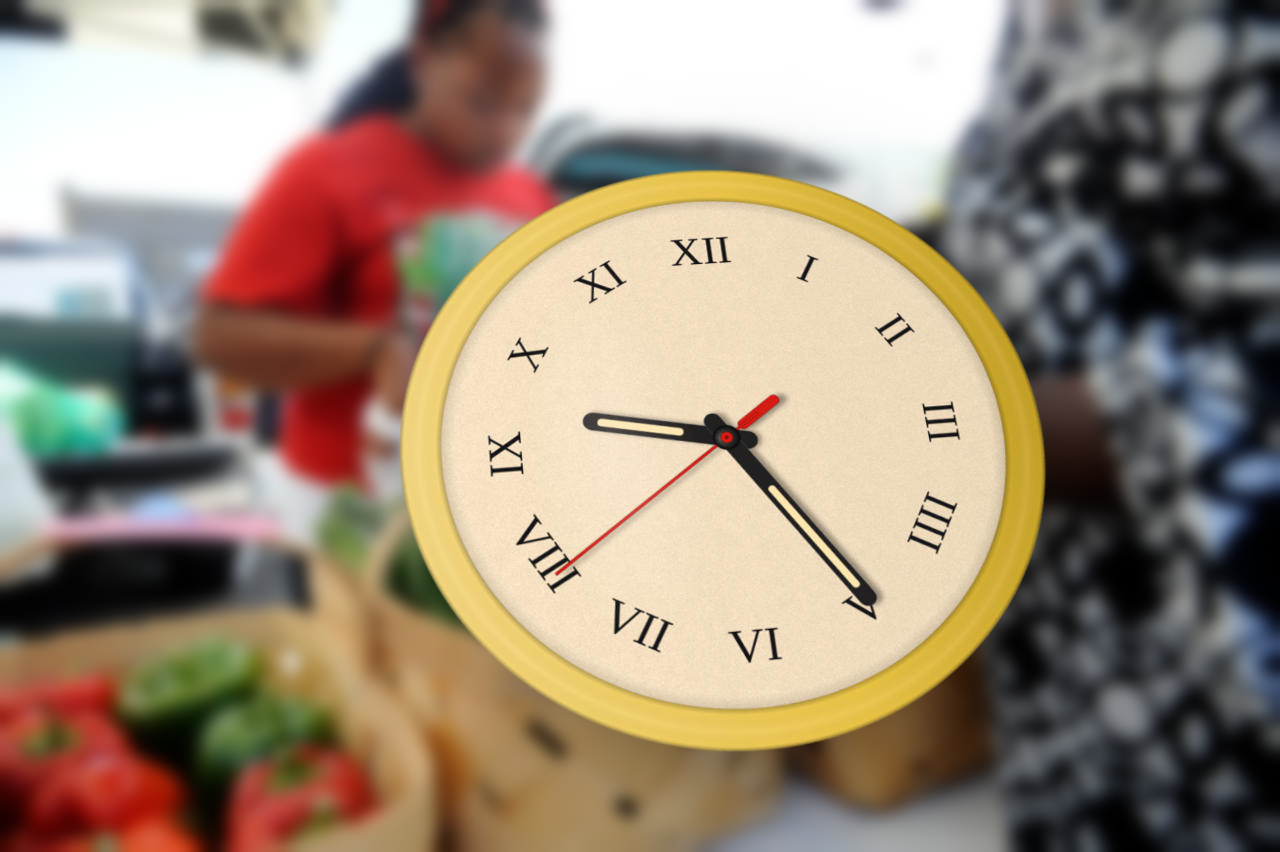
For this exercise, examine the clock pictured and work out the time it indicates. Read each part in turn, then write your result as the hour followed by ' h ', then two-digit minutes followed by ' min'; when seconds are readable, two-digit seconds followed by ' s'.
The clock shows 9 h 24 min 39 s
